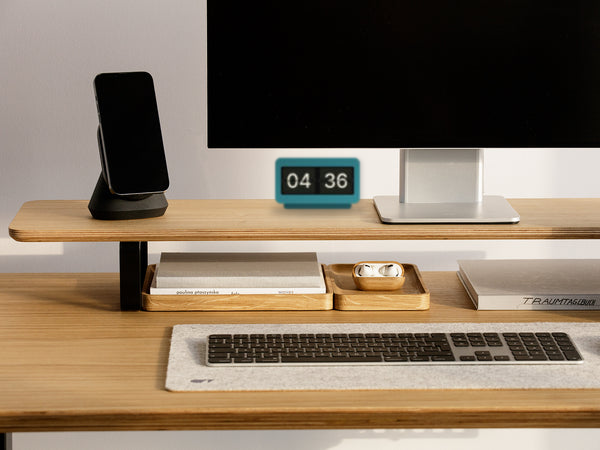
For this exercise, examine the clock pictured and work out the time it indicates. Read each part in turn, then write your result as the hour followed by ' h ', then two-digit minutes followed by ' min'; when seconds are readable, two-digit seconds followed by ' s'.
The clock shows 4 h 36 min
